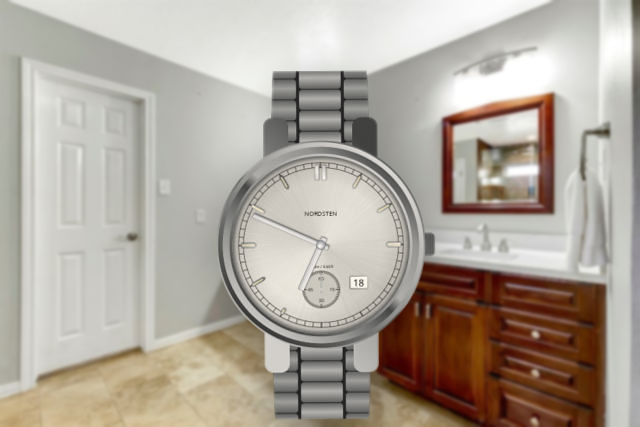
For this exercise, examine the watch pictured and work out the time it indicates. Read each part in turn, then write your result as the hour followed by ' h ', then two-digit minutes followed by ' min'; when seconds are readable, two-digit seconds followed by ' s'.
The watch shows 6 h 49 min
